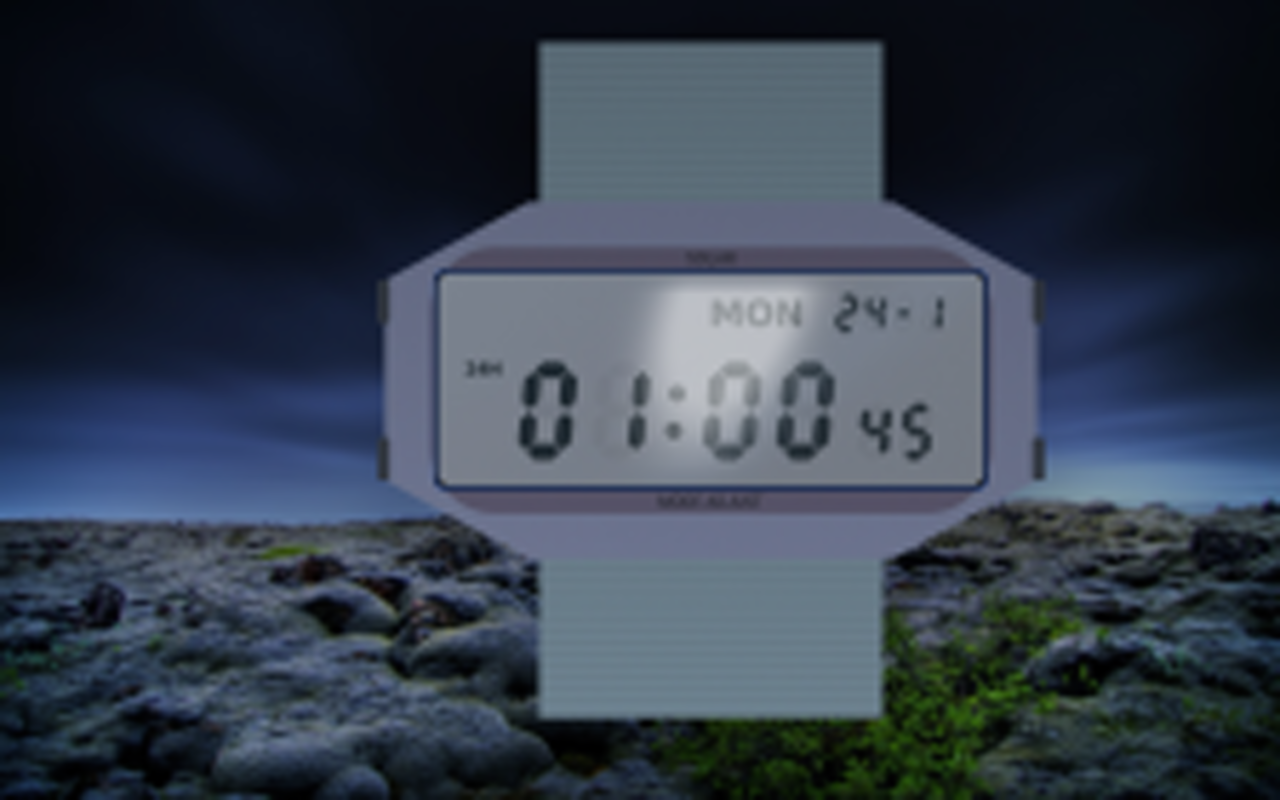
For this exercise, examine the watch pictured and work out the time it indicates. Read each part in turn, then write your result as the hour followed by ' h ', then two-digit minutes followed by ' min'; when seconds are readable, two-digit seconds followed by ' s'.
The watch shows 1 h 00 min 45 s
